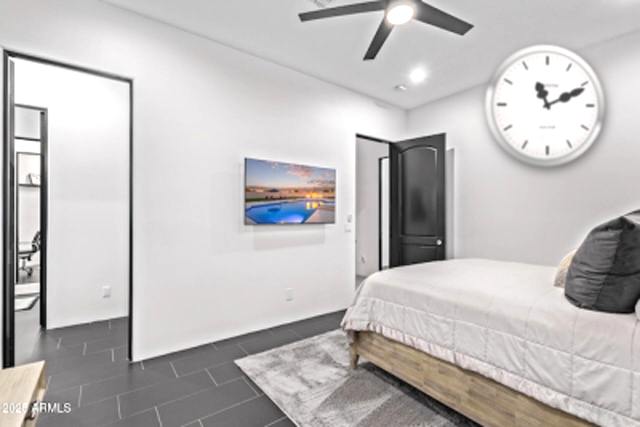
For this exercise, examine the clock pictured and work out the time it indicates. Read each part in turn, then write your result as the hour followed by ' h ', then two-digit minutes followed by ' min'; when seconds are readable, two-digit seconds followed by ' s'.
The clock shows 11 h 11 min
